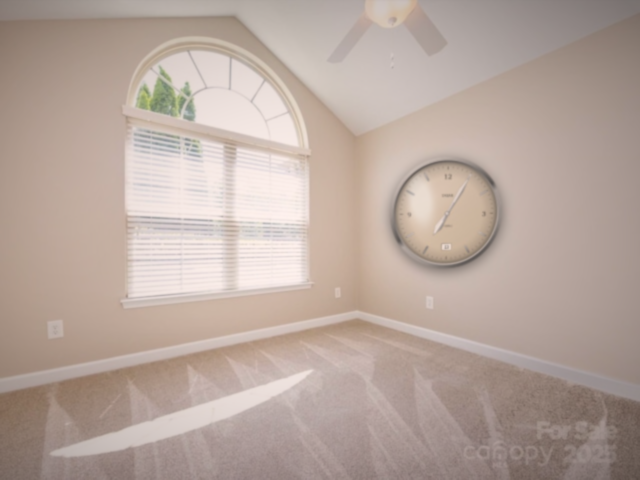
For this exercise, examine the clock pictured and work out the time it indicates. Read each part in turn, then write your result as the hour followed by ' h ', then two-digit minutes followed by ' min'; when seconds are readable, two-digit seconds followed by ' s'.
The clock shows 7 h 05 min
